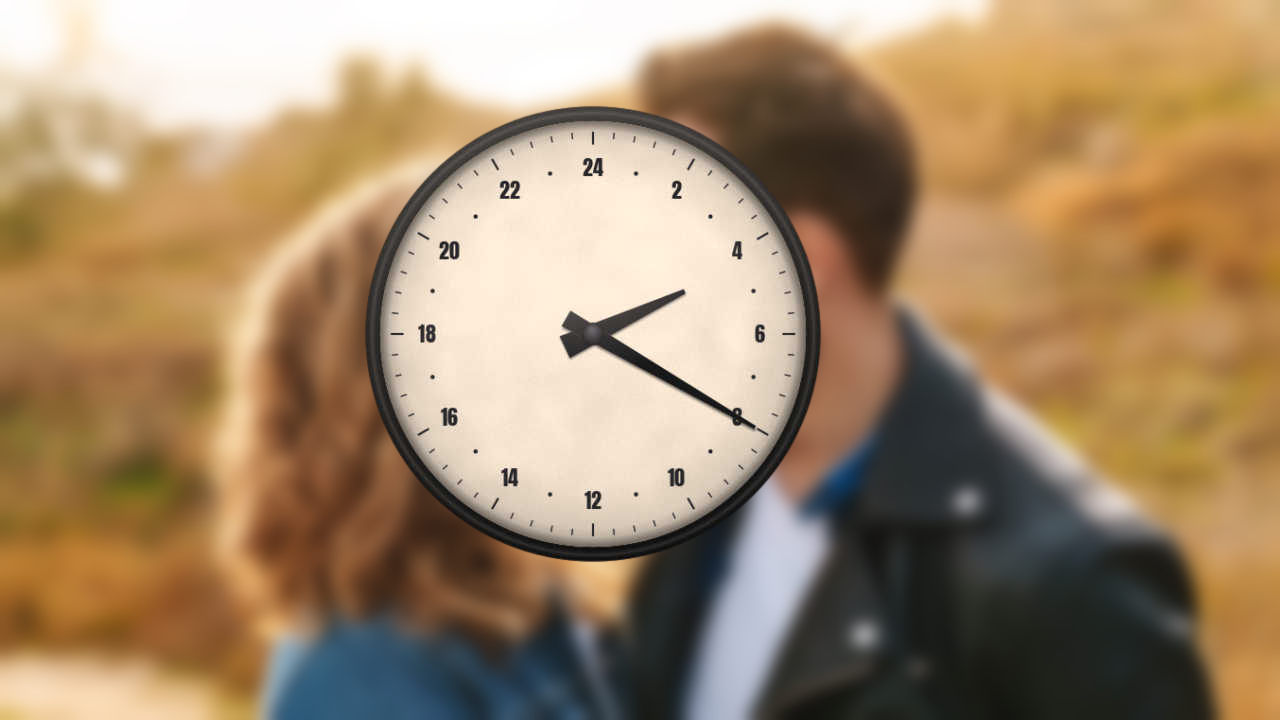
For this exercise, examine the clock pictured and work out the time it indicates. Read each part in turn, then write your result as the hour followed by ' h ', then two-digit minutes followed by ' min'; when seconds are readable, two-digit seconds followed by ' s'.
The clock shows 4 h 20 min
